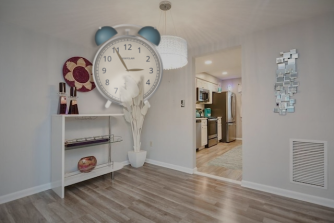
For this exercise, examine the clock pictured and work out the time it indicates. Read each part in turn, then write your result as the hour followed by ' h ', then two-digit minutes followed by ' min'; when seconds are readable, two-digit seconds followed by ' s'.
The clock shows 2 h 55 min
